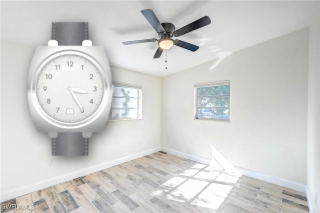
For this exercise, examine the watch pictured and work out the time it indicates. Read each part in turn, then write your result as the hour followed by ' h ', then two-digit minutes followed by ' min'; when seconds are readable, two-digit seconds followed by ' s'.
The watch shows 3 h 25 min
